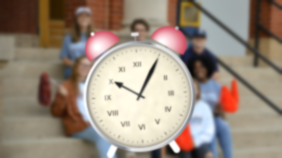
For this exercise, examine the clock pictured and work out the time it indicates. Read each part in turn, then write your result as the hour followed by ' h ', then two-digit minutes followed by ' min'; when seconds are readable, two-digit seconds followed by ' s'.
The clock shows 10 h 05 min
